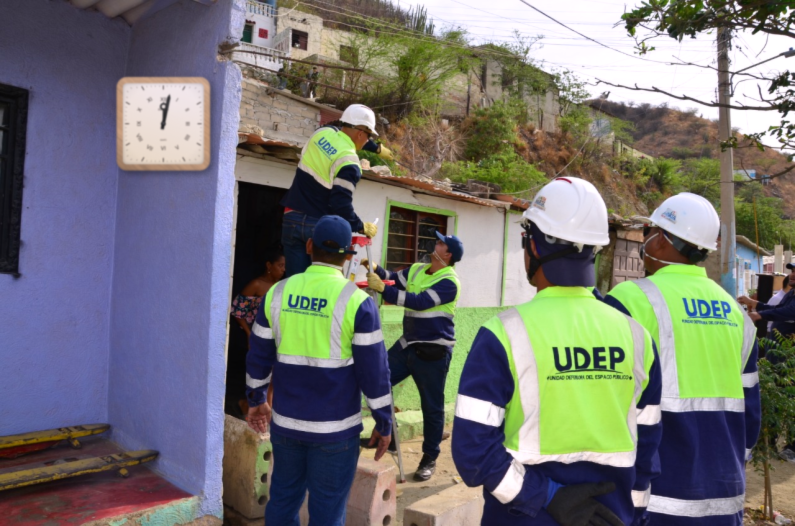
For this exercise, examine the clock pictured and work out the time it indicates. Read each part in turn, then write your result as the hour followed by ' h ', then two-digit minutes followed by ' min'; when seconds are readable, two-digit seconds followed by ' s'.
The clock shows 12 h 02 min
